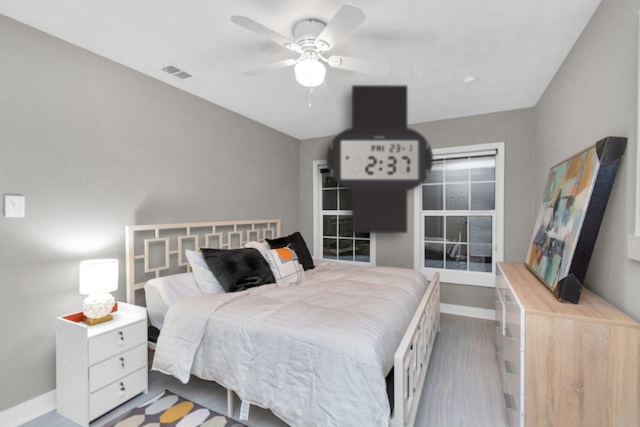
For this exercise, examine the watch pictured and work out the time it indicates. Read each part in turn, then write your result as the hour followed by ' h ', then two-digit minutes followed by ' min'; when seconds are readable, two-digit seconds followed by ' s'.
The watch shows 2 h 37 min
